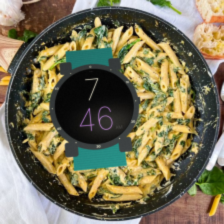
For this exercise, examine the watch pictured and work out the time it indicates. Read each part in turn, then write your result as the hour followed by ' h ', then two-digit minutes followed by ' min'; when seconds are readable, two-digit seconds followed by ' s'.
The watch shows 7 h 46 min
